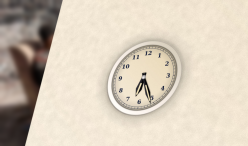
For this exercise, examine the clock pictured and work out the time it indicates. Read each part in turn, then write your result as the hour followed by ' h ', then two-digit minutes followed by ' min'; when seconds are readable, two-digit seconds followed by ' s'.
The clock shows 6 h 26 min
